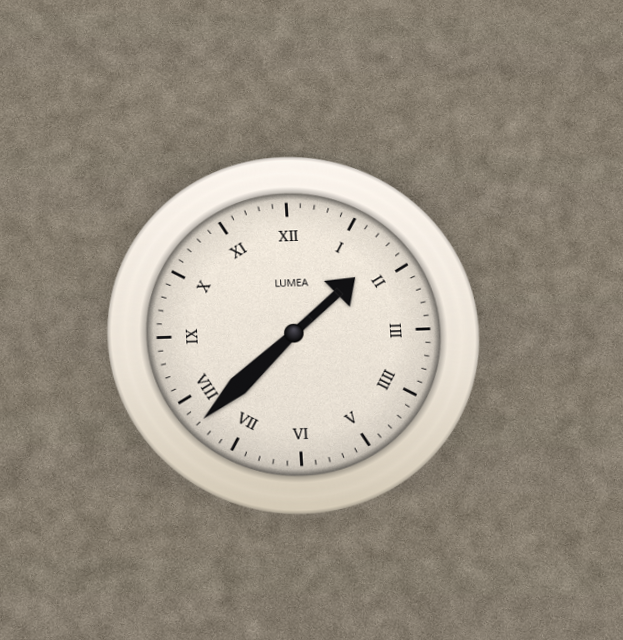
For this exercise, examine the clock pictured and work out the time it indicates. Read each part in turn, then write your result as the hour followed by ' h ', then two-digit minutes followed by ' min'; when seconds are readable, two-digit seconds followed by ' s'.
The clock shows 1 h 38 min
